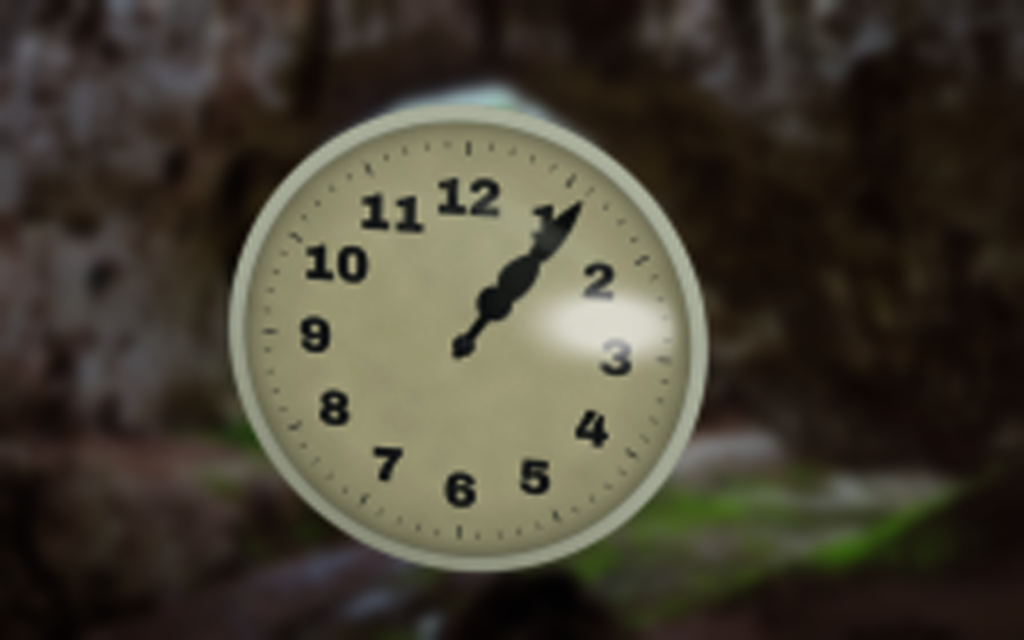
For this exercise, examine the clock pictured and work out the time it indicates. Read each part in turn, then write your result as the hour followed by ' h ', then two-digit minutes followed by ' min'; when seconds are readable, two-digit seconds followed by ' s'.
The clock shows 1 h 06 min
